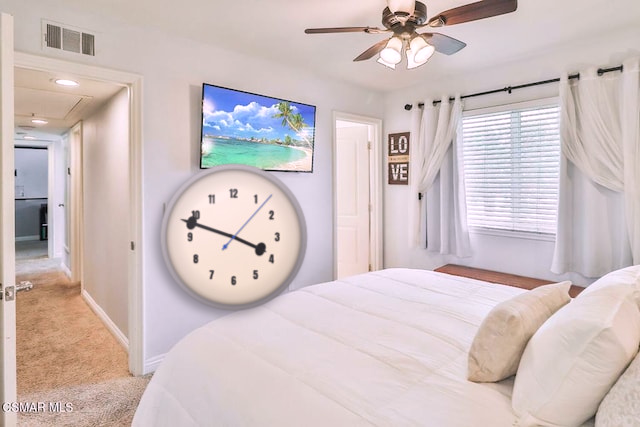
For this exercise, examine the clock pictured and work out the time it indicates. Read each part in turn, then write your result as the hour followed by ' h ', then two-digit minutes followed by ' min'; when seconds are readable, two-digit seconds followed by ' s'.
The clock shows 3 h 48 min 07 s
